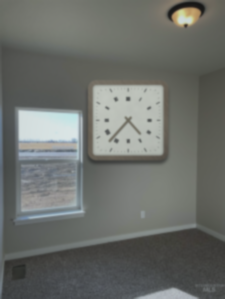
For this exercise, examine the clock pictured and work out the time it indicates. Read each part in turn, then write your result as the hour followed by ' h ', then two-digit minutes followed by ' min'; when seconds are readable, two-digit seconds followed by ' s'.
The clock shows 4 h 37 min
